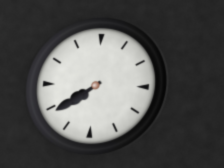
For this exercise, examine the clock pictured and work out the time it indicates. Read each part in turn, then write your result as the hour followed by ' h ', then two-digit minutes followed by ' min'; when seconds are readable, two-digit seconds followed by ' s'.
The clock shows 7 h 39 min
